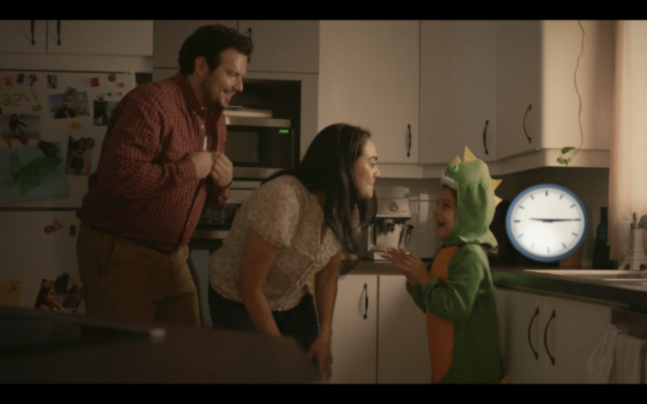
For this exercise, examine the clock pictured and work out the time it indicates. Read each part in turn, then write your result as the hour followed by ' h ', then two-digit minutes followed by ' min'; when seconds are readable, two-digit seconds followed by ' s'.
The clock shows 9 h 15 min
